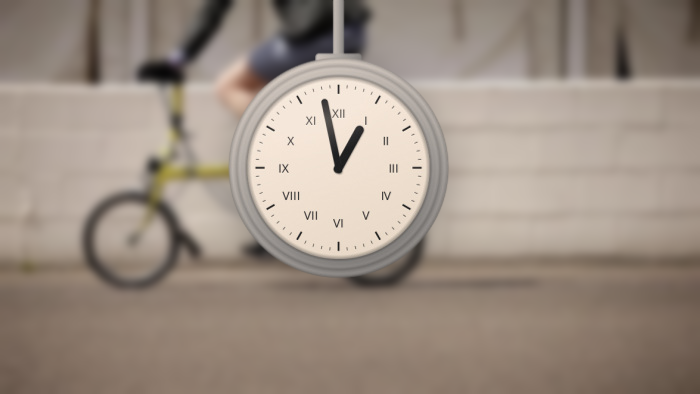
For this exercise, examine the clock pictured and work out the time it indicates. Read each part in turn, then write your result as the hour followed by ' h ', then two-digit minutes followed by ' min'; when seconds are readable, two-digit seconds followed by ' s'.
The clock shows 12 h 58 min
